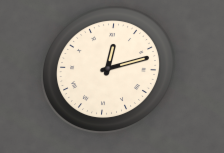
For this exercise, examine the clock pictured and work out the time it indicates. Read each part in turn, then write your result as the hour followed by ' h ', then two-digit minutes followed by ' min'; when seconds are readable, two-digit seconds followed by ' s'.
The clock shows 12 h 12 min
